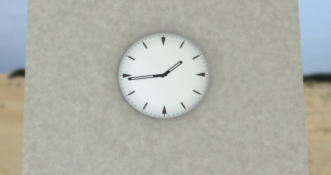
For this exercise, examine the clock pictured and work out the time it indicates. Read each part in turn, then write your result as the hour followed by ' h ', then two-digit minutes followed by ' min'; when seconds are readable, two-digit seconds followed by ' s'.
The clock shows 1 h 44 min
